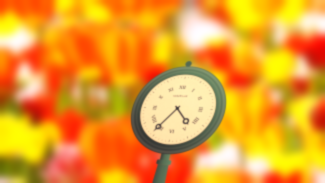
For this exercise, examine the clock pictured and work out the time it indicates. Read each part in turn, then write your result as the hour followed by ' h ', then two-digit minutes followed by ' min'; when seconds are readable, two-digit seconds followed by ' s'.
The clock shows 4 h 36 min
